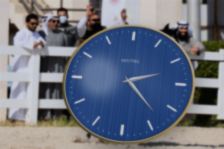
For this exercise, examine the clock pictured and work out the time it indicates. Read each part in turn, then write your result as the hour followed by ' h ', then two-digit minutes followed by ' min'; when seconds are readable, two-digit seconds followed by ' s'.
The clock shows 2 h 23 min
